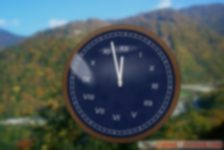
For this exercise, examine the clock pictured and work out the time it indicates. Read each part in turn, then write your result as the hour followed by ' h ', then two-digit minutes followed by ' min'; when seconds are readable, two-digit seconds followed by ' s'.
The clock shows 11 h 57 min
